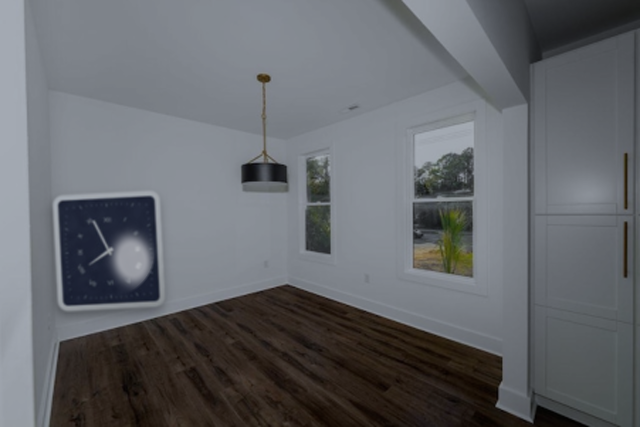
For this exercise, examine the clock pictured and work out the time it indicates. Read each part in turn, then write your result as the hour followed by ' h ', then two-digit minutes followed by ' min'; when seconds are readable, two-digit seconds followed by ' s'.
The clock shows 7 h 56 min
